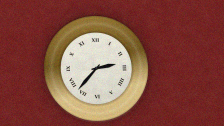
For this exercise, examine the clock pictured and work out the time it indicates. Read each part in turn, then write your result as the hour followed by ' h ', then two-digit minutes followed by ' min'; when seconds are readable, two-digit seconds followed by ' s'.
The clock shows 2 h 37 min
